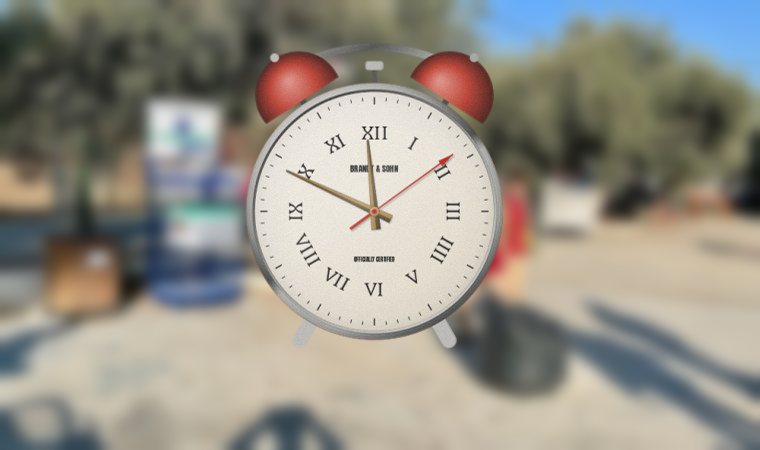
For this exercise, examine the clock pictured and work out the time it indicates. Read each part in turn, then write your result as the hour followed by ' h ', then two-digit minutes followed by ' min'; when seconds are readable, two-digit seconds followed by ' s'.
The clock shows 11 h 49 min 09 s
